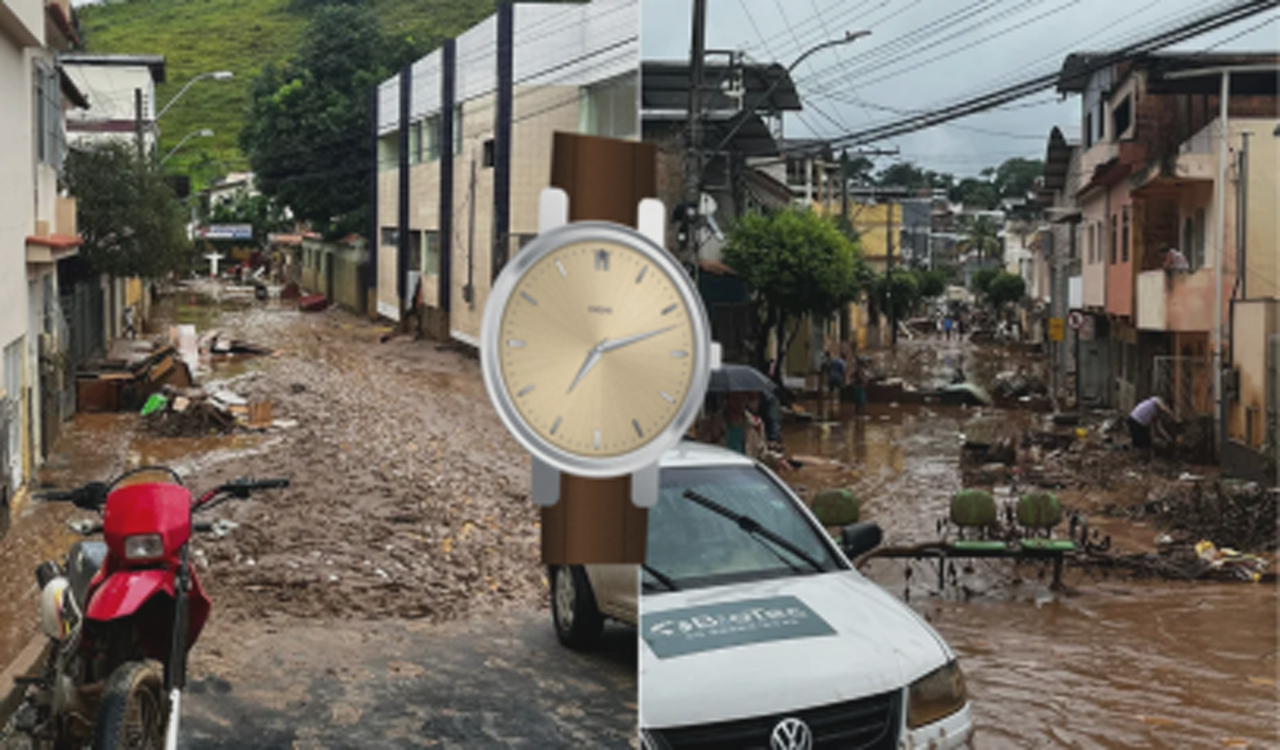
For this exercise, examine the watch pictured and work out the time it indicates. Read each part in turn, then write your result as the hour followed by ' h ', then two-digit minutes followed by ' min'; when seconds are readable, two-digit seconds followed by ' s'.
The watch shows 7 h 12 min
